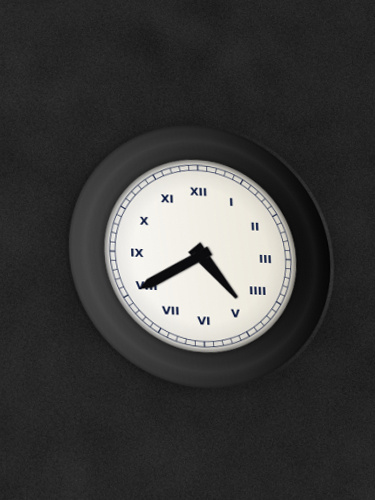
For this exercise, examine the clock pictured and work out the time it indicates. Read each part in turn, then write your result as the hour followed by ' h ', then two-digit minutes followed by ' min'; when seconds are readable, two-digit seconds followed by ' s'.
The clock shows 4 h 40 min
